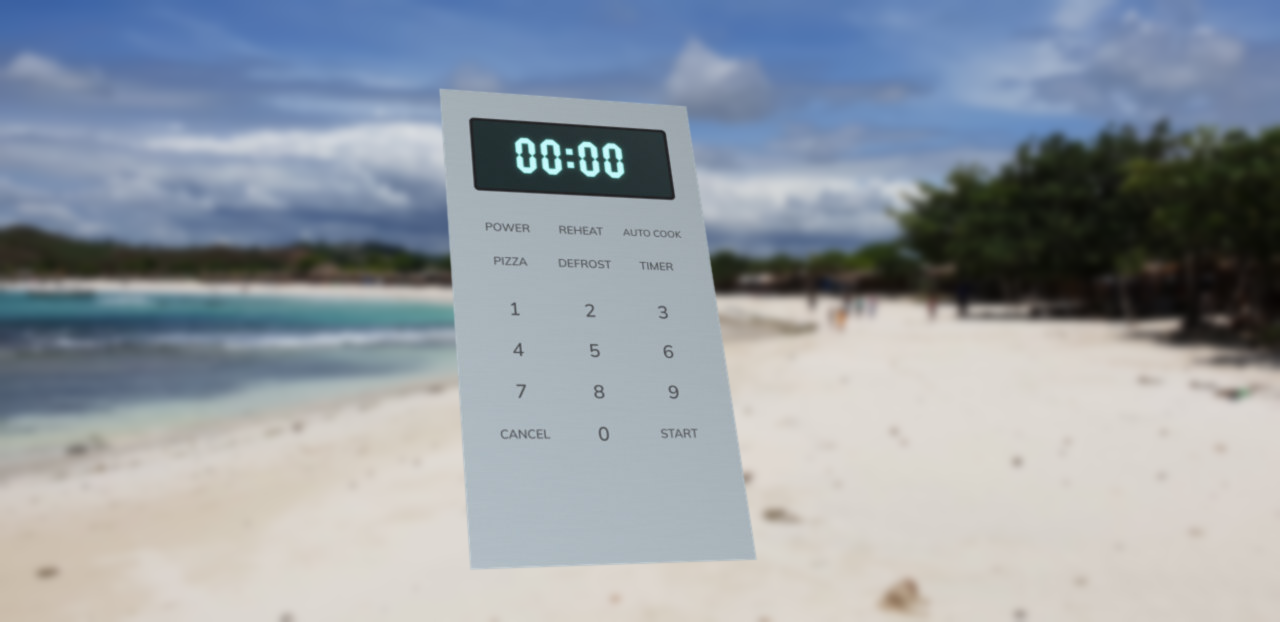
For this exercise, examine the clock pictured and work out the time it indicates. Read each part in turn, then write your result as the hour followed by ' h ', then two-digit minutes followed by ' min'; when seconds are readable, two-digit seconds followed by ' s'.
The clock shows 0 h 00 min
